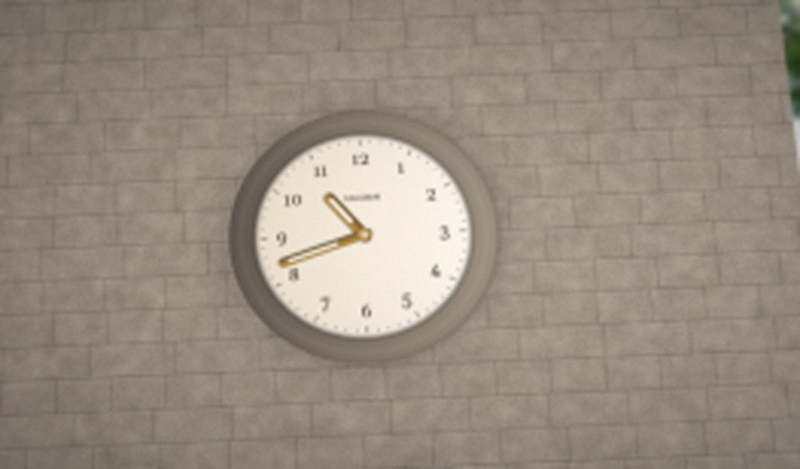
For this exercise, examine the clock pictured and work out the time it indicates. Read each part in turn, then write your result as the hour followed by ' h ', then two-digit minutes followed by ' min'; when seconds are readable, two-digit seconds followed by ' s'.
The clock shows 10 h 42 min
